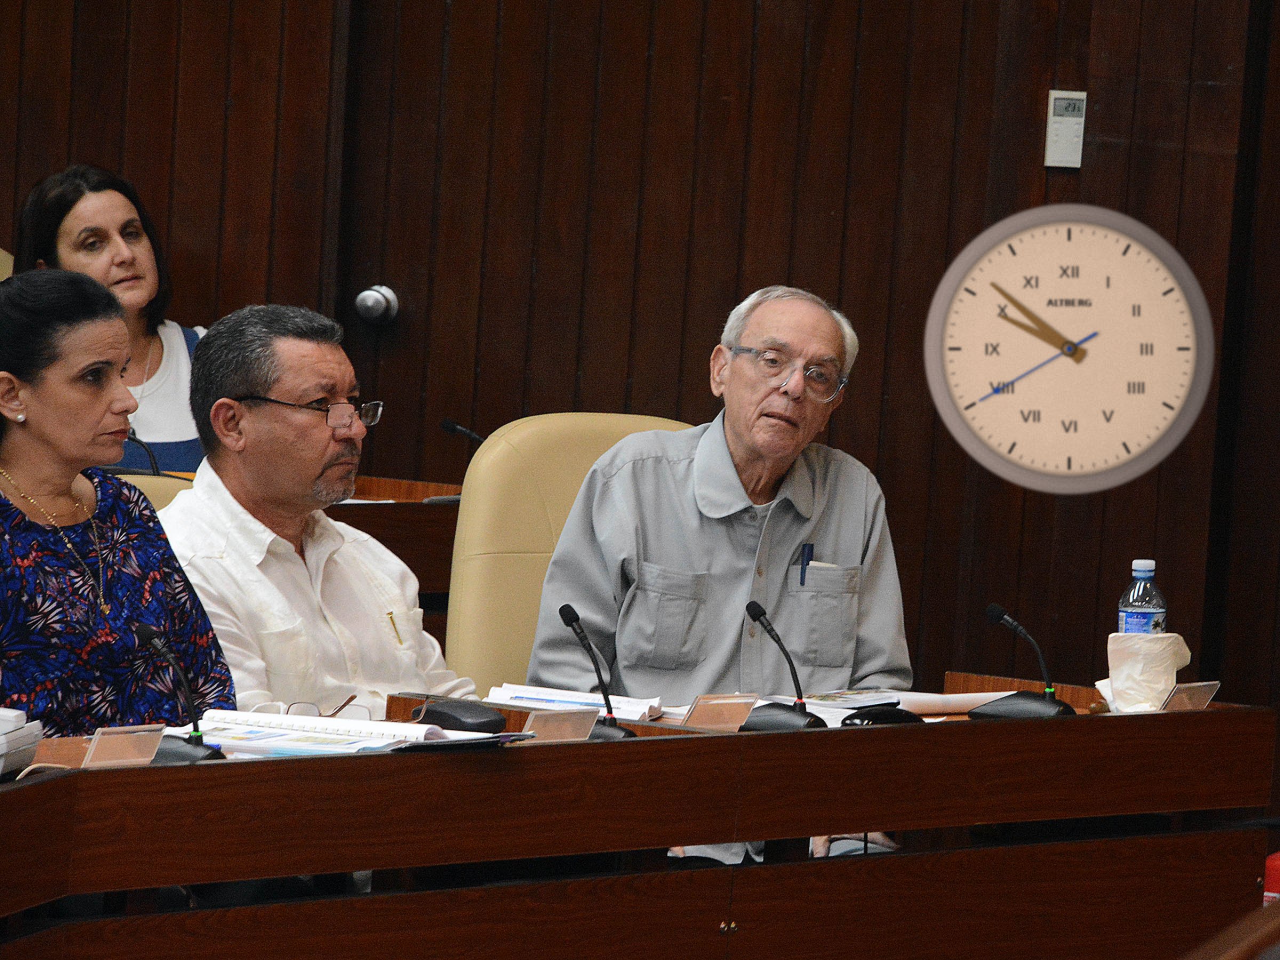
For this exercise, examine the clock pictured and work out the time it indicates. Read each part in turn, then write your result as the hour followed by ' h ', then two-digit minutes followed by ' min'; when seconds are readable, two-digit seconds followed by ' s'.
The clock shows 9 h 51 min 40 s
